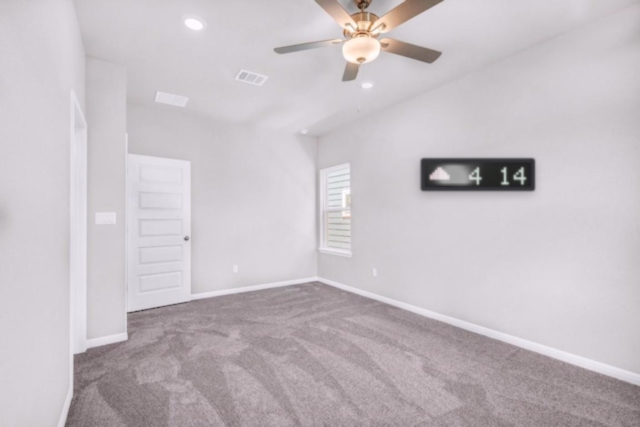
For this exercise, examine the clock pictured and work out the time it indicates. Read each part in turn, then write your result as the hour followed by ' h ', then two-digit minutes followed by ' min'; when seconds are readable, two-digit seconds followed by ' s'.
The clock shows 4 h 14 min
